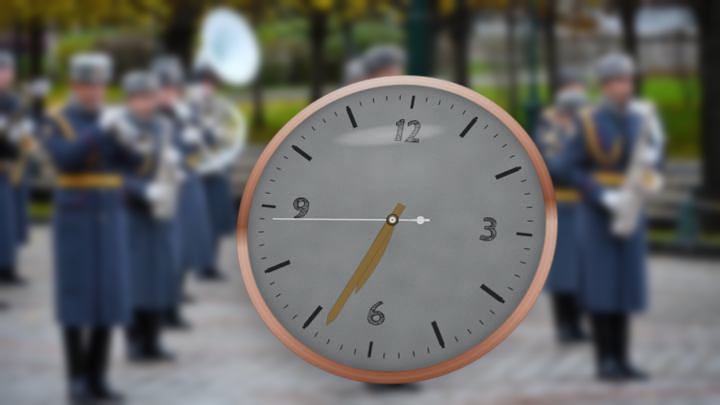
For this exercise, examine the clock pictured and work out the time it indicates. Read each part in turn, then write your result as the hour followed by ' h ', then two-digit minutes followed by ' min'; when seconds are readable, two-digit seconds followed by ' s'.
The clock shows 6 h 33 min 44 s
